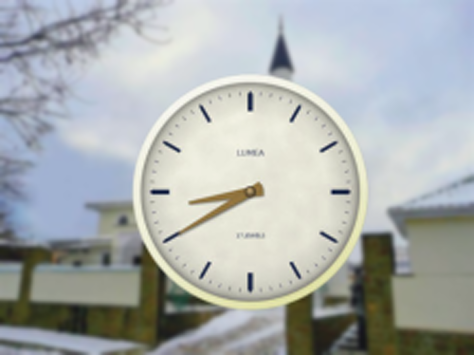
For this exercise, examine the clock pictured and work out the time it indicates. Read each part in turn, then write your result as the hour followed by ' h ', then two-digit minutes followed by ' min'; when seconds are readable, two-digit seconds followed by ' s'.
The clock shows 8 h 40 min
